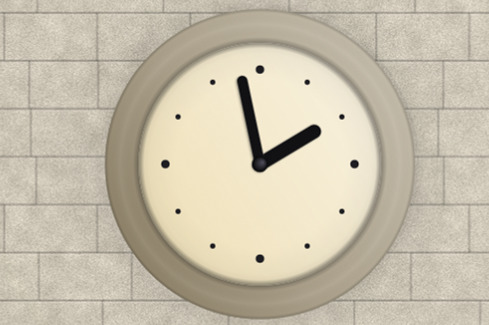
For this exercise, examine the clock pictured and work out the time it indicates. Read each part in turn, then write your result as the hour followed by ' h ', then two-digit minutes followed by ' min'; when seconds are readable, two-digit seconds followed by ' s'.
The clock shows 1 h 58 min
